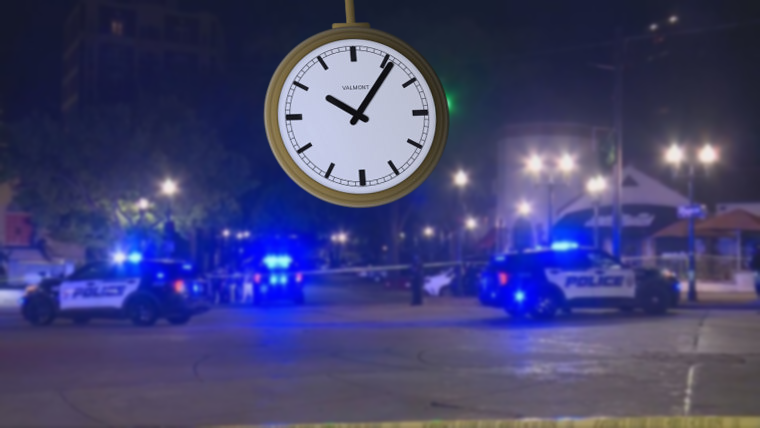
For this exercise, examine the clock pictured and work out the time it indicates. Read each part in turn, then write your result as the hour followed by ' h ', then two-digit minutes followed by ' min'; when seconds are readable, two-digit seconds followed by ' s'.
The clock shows 10 h 06 min
